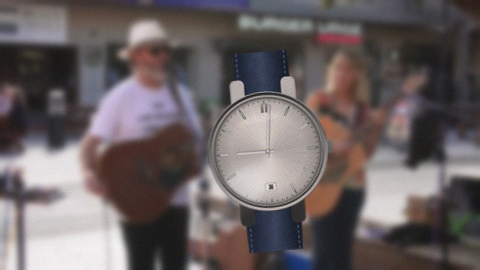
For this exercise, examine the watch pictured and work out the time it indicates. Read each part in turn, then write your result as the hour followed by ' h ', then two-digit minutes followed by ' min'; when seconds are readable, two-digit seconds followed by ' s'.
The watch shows 9 h 01 min
